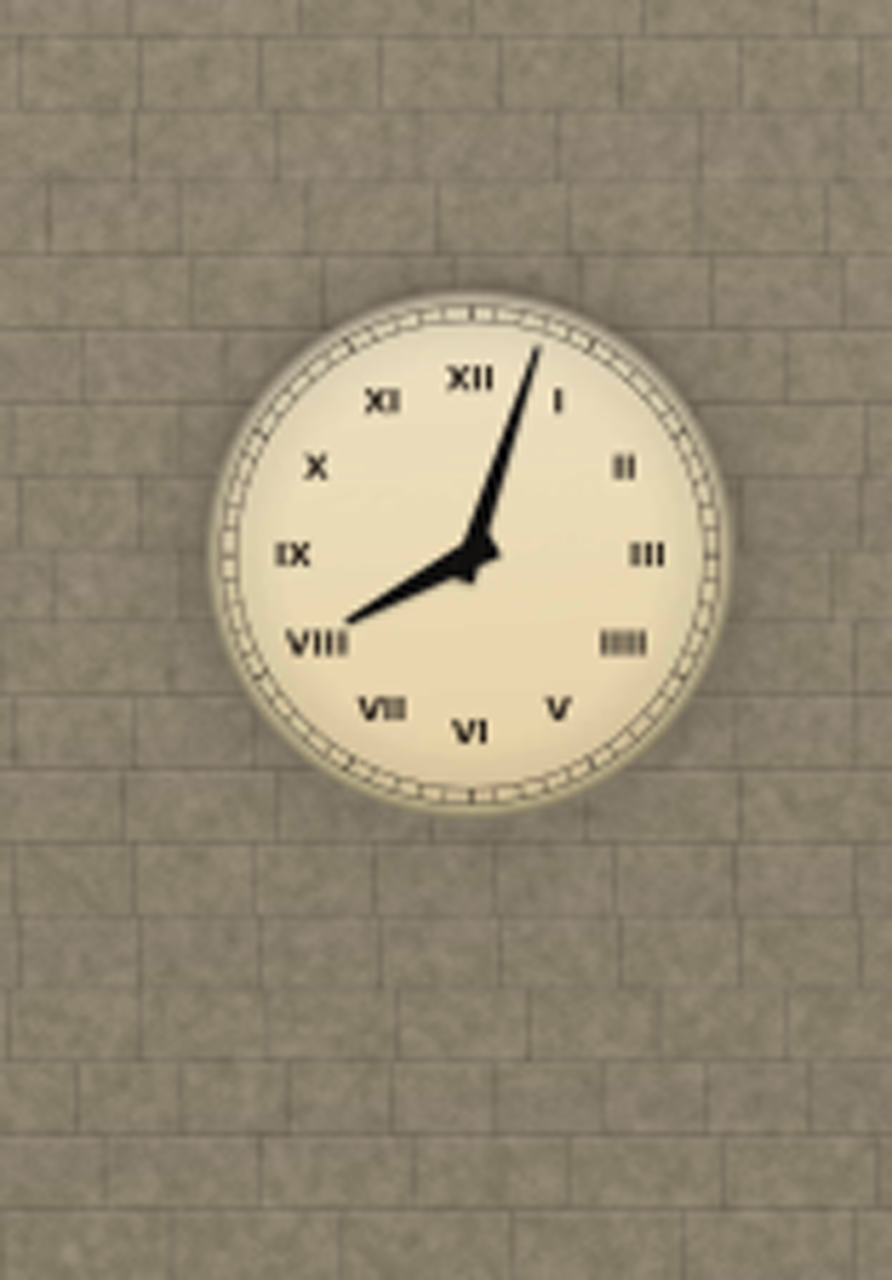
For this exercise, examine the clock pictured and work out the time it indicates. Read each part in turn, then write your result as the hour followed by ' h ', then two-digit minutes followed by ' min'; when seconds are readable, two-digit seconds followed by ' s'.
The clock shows 8 h 03 min
